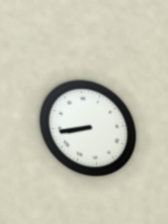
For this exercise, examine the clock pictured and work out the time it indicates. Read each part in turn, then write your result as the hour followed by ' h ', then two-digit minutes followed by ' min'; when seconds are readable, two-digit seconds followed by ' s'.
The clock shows 8 h 44 min
